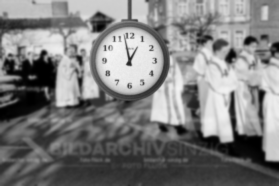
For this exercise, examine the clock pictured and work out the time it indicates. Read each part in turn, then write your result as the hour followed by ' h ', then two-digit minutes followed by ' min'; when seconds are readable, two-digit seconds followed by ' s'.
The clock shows 12 h 58 min
